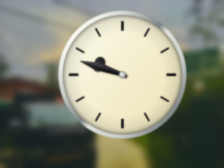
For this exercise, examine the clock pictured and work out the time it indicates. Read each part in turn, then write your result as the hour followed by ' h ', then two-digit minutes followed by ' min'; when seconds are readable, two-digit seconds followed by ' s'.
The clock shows 9 h 48 min
